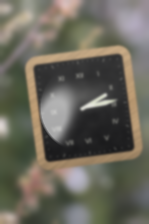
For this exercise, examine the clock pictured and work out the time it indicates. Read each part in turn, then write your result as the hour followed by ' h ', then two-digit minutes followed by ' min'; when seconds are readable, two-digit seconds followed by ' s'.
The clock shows 2 h 14 min
